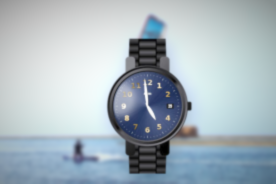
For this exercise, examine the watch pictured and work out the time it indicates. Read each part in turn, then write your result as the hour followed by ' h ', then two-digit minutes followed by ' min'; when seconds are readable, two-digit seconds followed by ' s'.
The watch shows 4 h 59 min
